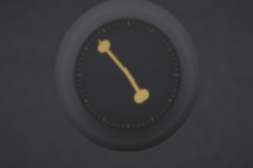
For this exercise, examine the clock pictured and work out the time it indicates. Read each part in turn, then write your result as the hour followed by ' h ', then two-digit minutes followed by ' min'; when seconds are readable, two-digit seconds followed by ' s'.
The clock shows 4 h 53 min
